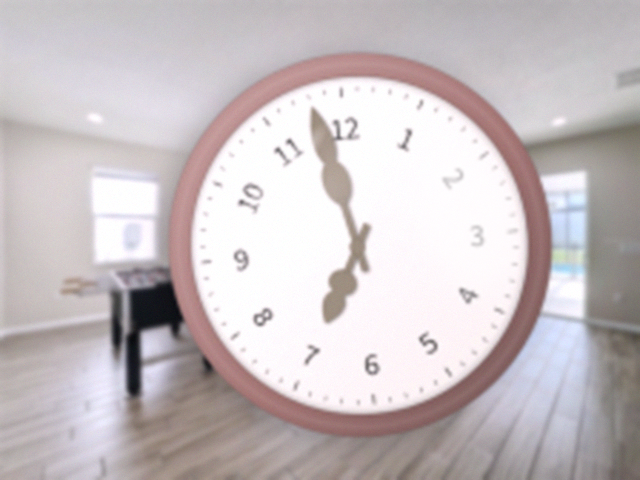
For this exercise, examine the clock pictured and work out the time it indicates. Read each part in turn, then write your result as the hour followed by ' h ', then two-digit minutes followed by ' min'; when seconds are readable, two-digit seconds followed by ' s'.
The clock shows 6 h 58 min
